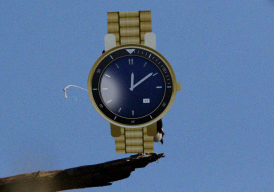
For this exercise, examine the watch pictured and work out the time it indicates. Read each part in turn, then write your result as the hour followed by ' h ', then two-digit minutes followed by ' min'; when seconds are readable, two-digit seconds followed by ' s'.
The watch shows 12 h 09 min
